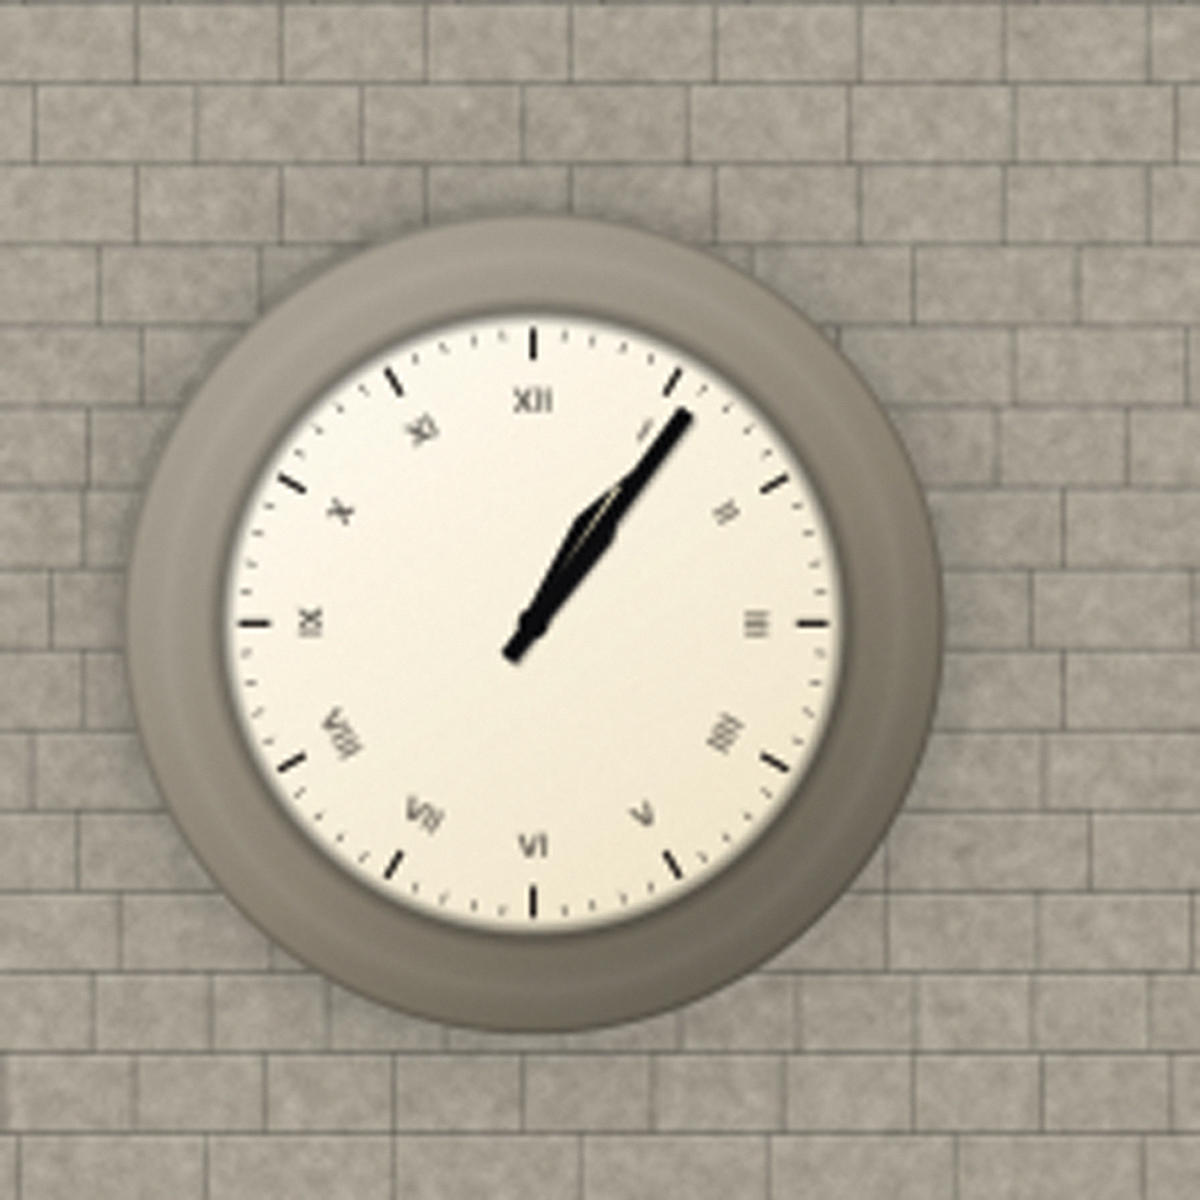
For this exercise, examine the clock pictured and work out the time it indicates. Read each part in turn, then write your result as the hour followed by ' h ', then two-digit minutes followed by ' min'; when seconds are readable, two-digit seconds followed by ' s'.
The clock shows 1 h 06 min
